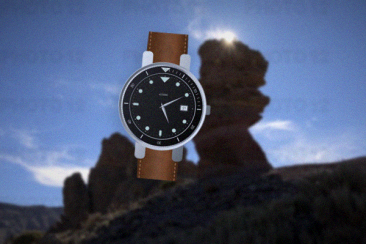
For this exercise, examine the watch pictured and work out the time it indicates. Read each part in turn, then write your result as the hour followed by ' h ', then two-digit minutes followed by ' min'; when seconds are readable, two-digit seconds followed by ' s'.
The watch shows 5 h 10 min
